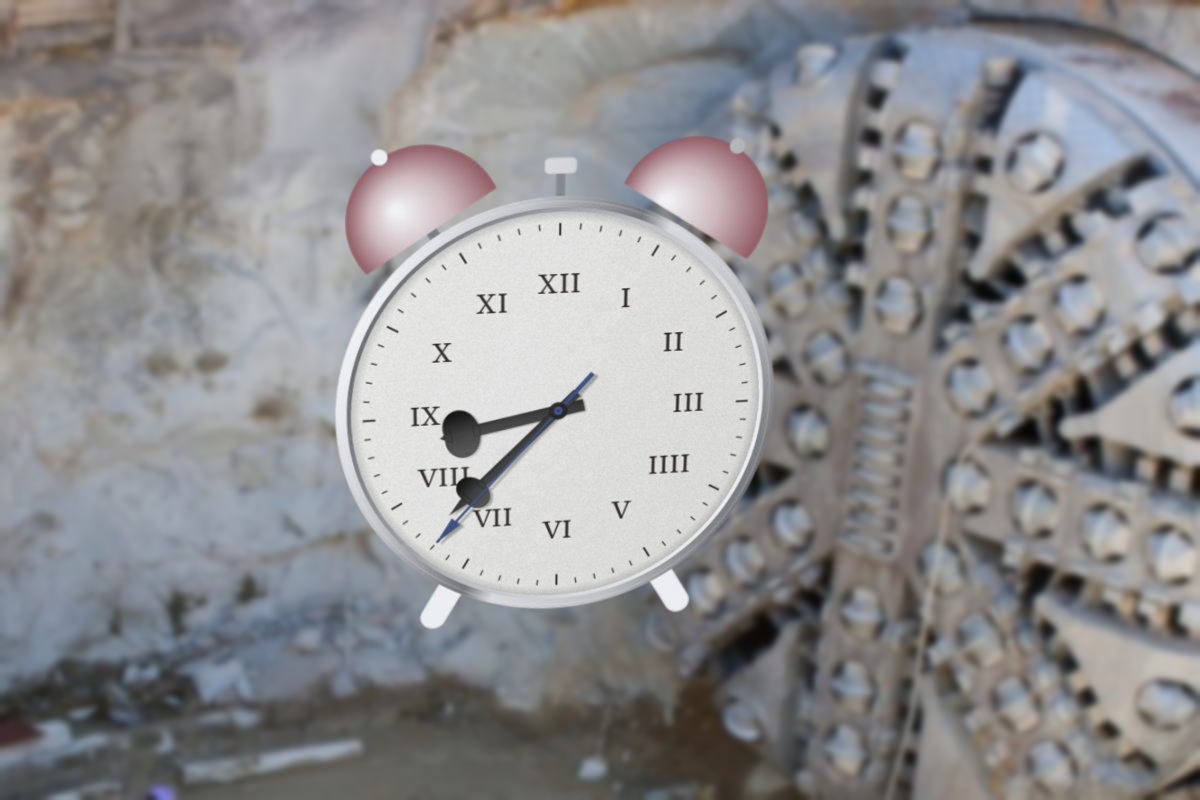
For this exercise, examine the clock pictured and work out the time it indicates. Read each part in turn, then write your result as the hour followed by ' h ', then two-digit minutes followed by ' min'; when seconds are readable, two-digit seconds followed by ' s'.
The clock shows 8 h 37 min 37 s
